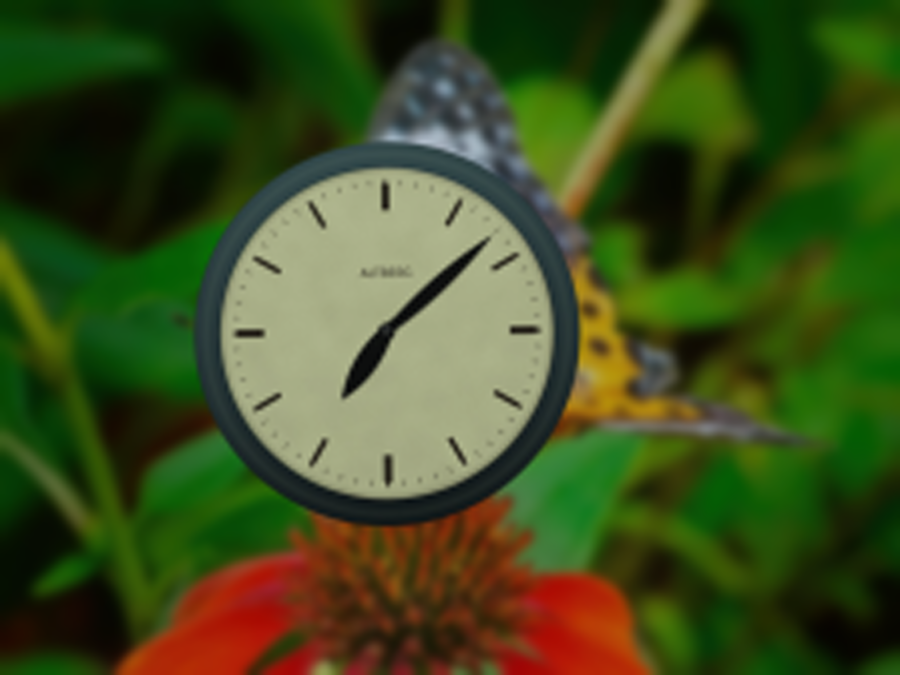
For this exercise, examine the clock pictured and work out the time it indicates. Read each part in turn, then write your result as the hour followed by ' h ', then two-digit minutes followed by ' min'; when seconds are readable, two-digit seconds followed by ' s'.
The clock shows 7 h 08 min
